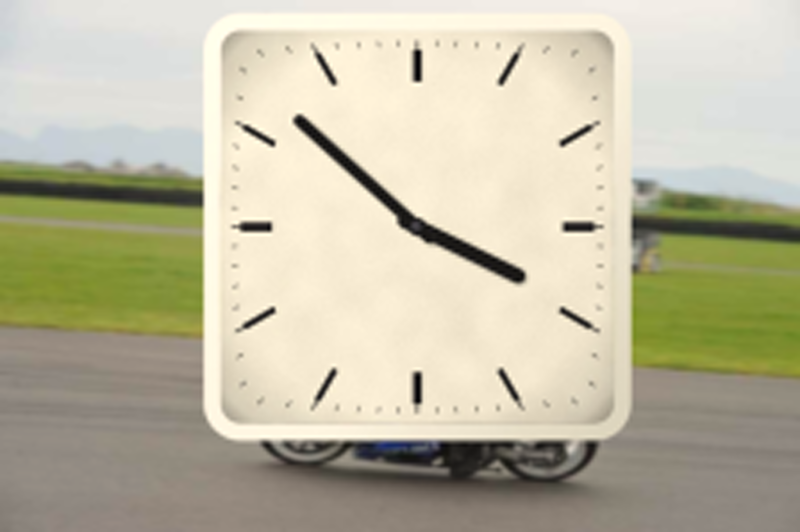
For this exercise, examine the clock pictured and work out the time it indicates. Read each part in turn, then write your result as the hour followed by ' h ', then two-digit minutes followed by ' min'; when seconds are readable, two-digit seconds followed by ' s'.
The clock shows 3 h 52 min
